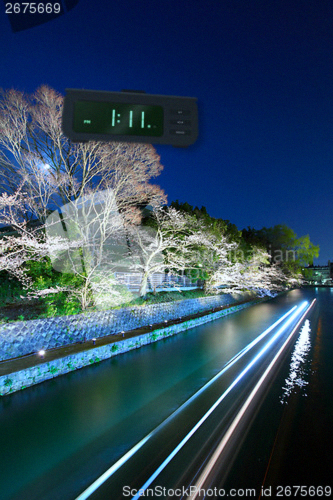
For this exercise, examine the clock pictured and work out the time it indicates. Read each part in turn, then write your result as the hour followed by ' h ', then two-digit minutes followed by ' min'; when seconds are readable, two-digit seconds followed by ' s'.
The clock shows 1 h 11 min
